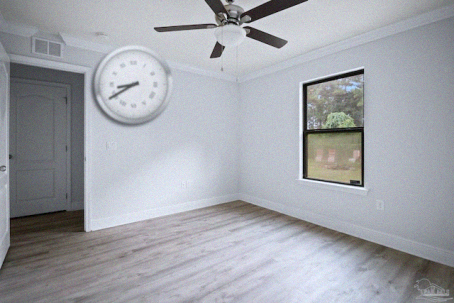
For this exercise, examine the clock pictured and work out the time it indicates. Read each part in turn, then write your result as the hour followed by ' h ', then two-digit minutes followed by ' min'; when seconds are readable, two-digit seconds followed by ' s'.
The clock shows 8 h 40 min
